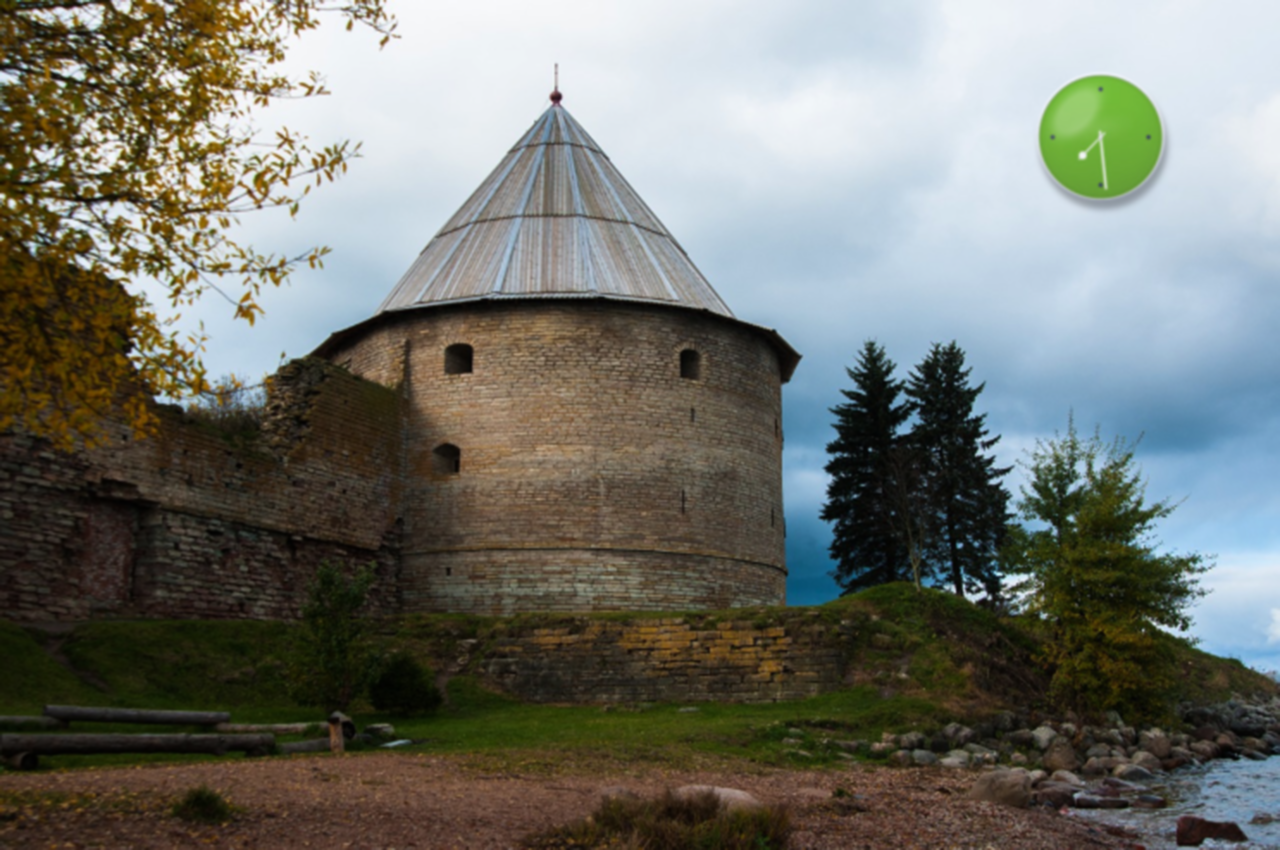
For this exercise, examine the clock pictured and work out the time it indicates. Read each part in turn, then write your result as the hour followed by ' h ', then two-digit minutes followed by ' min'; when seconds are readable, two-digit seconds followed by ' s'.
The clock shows 7 h 29 min
